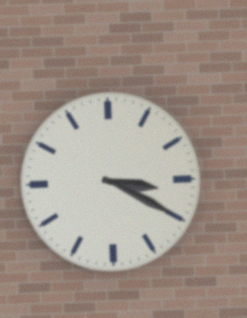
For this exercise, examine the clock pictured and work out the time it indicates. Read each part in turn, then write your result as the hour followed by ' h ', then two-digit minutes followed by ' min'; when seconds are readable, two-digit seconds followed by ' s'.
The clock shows 3 h 20 min
